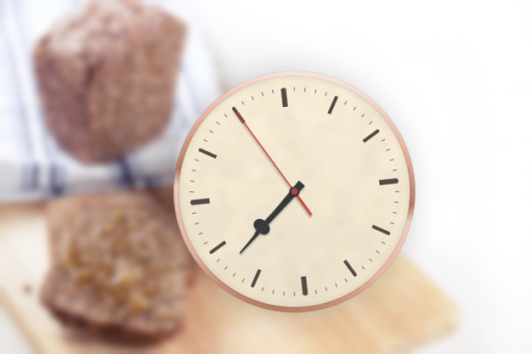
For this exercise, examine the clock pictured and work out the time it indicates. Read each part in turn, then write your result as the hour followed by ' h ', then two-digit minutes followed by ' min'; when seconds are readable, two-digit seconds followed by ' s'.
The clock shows 7 h 37 min 55 s
